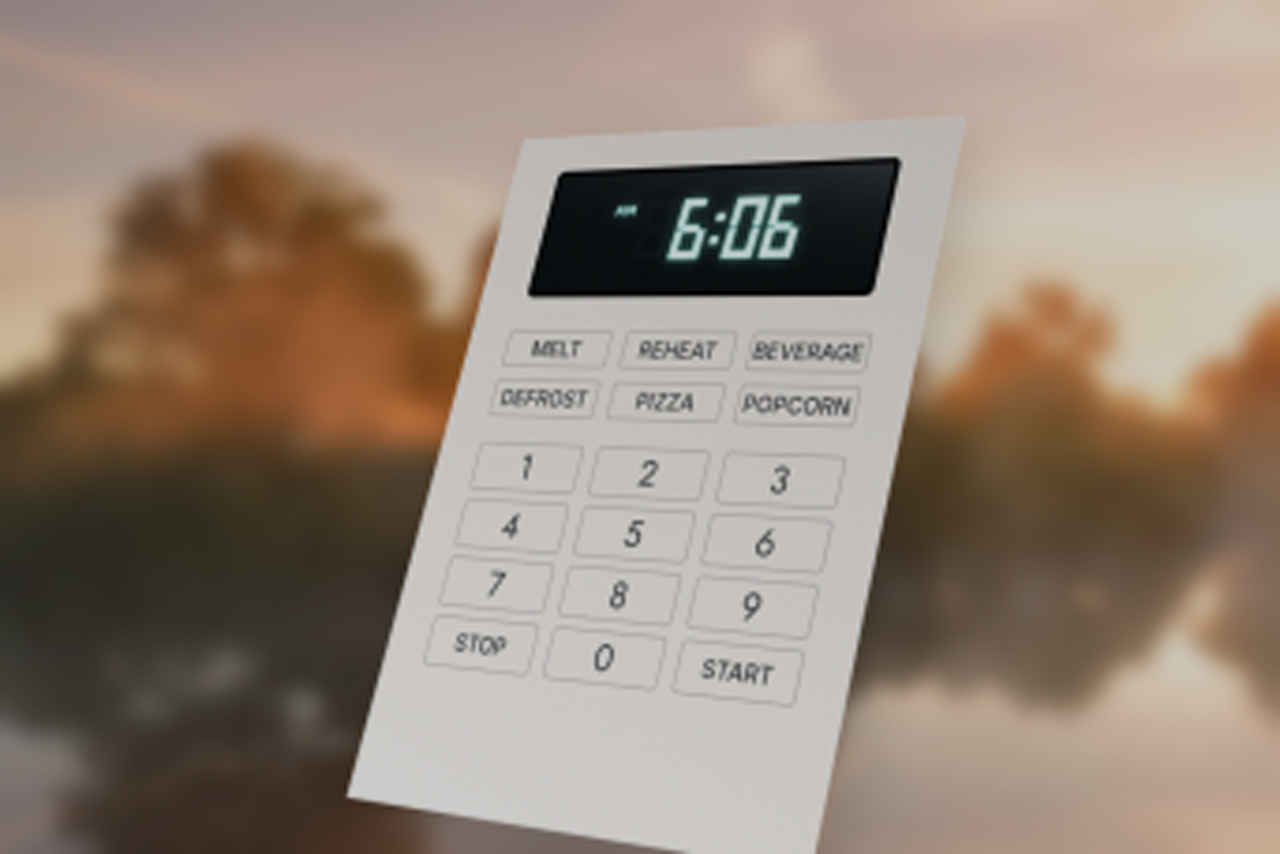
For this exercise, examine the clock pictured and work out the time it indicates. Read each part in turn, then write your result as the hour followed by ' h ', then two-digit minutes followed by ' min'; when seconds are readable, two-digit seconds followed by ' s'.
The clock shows 6 h 06 min
